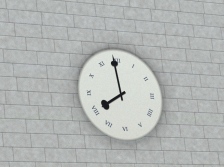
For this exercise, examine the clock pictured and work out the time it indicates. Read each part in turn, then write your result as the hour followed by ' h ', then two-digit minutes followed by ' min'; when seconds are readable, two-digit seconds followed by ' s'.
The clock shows 7 h 59 min
